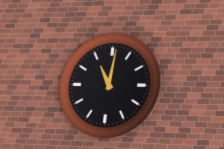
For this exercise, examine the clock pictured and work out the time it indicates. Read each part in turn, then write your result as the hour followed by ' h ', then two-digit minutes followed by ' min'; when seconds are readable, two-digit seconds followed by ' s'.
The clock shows 11 h 01 min
